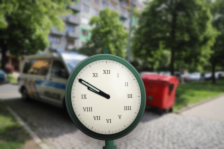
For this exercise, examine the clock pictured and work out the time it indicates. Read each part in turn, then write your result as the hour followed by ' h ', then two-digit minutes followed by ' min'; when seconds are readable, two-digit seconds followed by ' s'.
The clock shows 9 h 50 min
